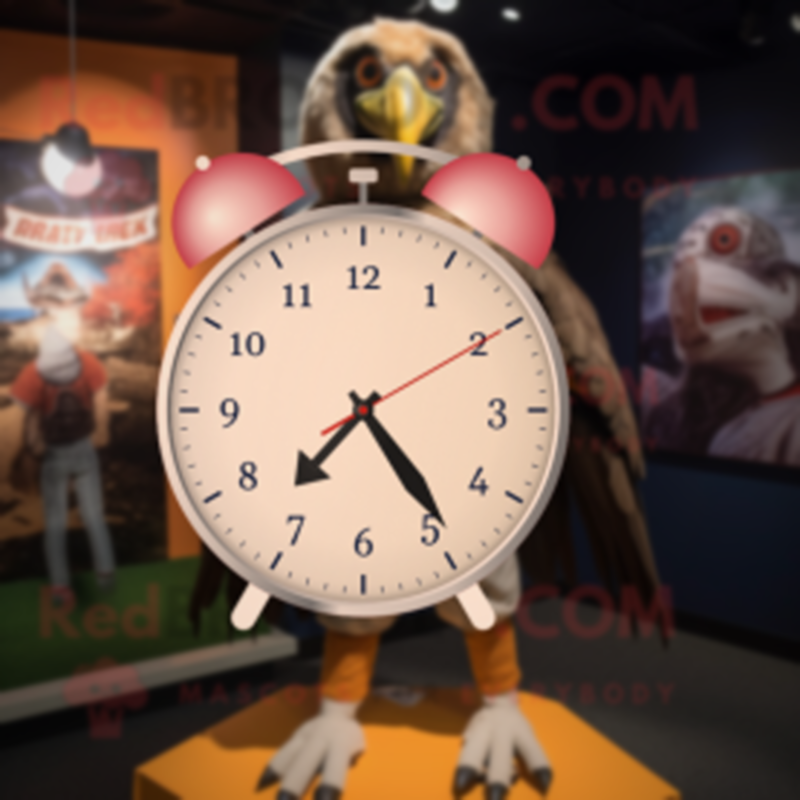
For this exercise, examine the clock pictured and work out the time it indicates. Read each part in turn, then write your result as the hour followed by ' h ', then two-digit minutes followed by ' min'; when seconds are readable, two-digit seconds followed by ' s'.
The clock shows 7 h 24 min 10 s
